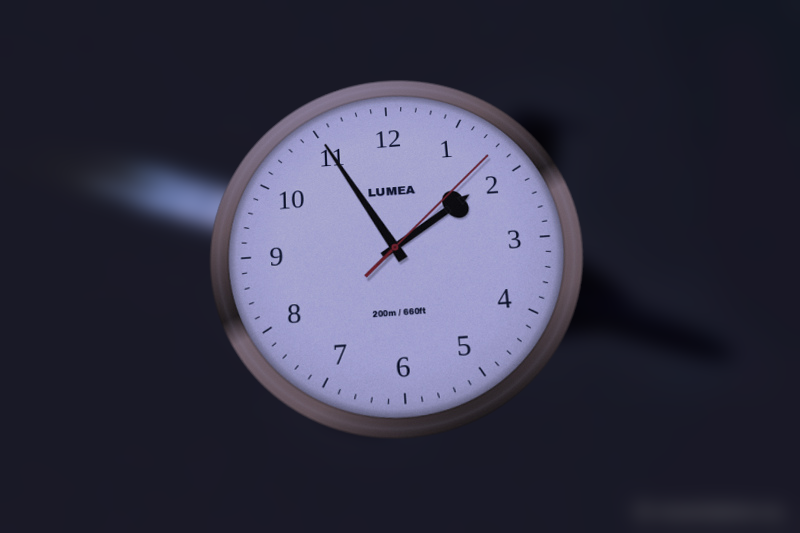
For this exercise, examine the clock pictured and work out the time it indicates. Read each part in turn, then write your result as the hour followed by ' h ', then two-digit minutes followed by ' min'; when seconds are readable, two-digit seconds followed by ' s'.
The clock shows 1 h 55 min 08 s
